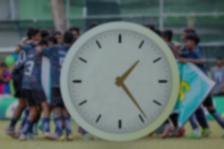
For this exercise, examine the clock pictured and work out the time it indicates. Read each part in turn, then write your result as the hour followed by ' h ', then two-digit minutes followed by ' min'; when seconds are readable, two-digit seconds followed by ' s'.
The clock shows 1 h 24 min
